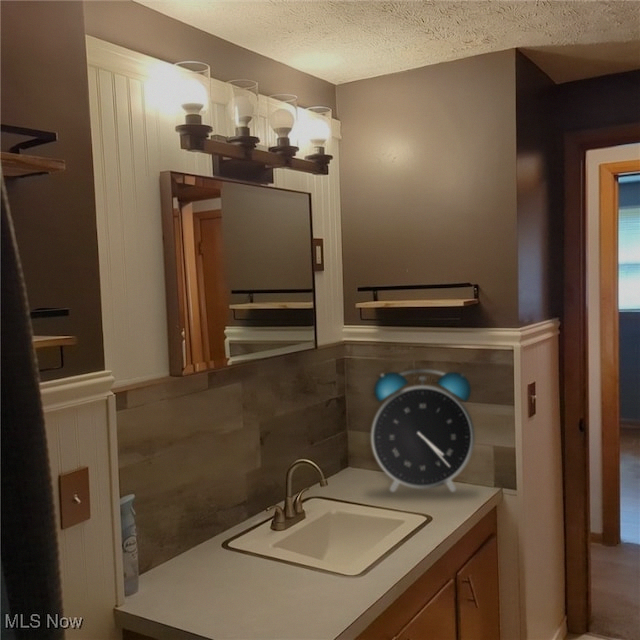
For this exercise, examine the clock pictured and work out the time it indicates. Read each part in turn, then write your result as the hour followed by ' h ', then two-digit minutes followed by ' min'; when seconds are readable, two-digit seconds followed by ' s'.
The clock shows 4 h 23 min
